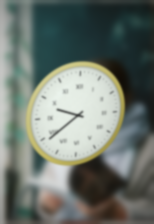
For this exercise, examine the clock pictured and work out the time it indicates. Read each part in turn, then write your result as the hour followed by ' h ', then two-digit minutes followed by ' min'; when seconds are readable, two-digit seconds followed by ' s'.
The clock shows 9 h 39 min
